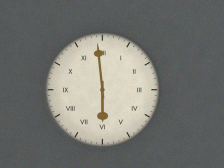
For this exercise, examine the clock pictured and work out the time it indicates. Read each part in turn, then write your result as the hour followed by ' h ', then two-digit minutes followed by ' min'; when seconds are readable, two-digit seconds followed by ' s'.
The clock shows 5 h 59 min
